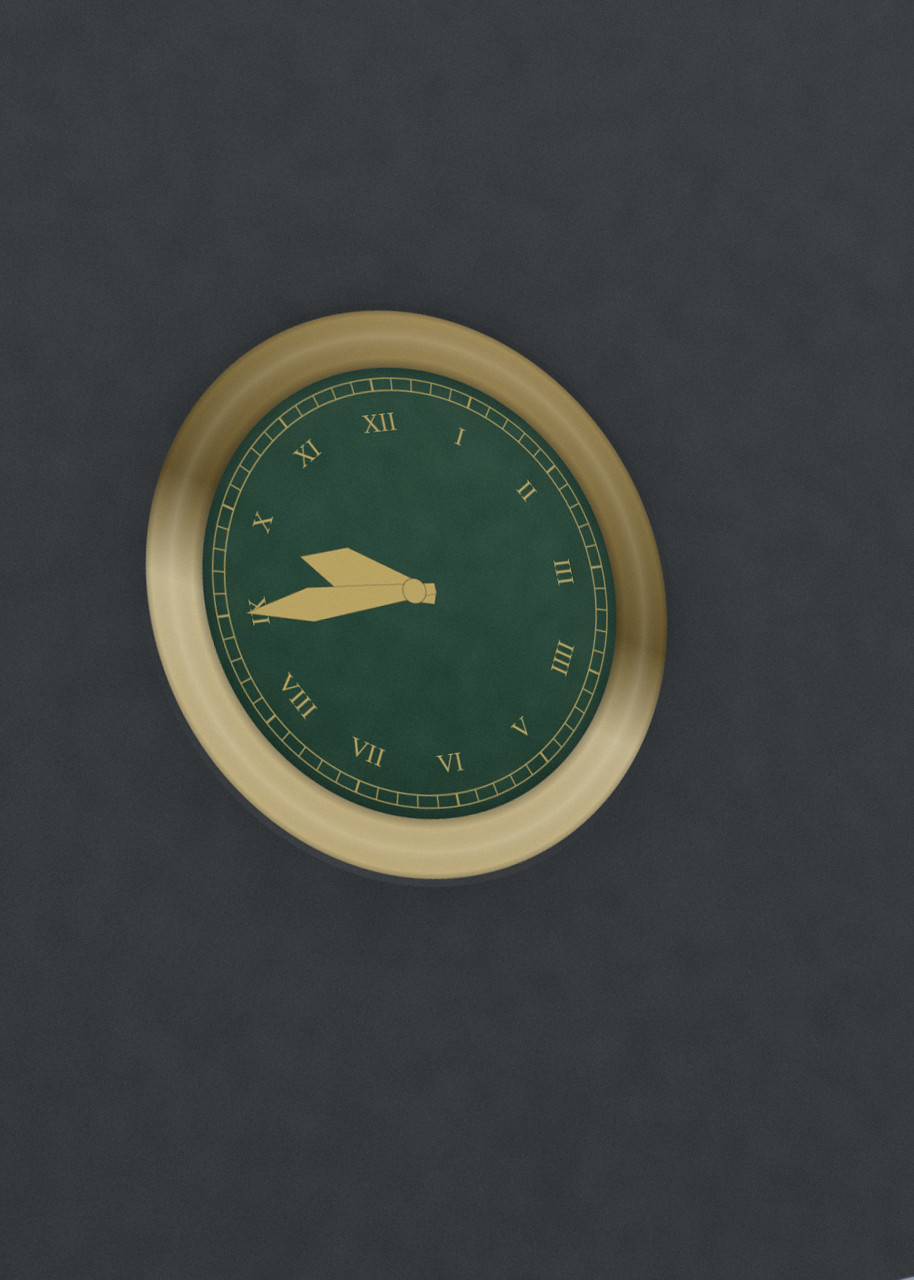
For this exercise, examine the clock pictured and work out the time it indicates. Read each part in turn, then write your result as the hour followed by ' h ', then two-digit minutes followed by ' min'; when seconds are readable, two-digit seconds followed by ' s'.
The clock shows 9 h 45 min
